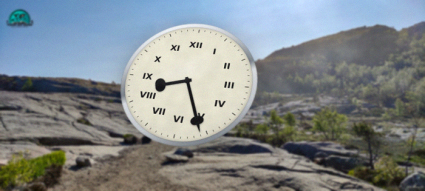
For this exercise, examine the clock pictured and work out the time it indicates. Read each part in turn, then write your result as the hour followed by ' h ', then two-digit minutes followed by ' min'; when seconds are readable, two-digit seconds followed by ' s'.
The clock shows 8 h 26 min
